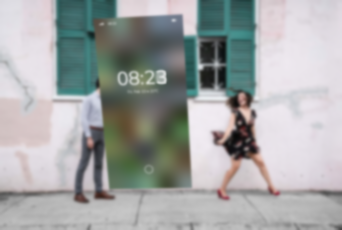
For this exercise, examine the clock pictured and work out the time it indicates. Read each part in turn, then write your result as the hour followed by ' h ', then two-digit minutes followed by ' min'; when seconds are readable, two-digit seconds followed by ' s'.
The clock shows 8 h 23 min
